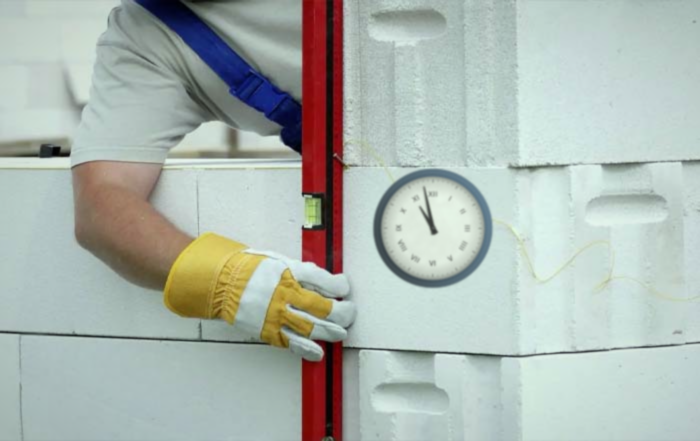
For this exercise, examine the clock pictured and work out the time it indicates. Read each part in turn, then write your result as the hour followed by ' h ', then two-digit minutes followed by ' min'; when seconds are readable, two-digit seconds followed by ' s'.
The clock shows 10 h 58 min
